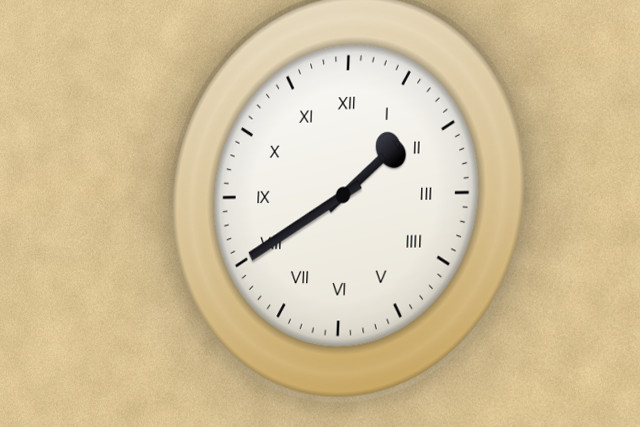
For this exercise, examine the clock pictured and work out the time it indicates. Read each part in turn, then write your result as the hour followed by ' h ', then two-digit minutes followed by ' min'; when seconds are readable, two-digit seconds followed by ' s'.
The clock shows 1 h 40 min
